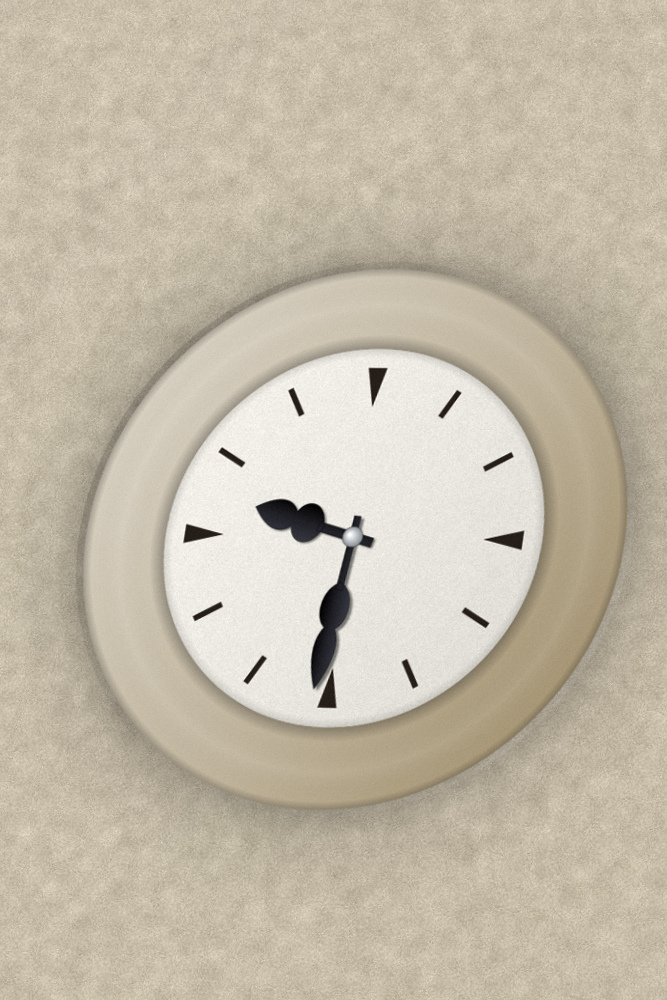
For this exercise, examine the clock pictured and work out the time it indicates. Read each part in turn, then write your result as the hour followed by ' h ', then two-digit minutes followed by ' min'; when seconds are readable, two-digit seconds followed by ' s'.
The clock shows 9 h 31 min
